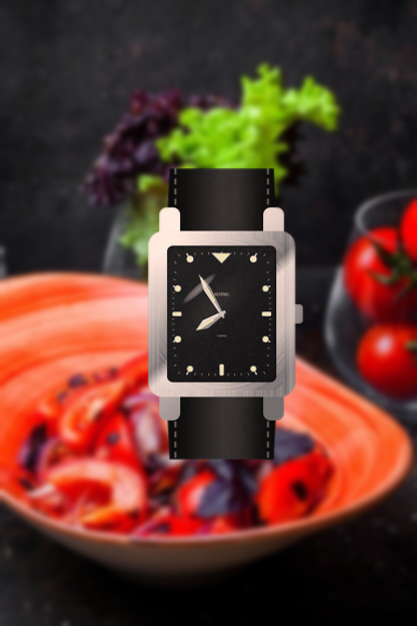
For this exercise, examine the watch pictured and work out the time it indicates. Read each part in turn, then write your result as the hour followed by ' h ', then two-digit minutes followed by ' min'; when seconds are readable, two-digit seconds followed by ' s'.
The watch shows 7 h 55 min
